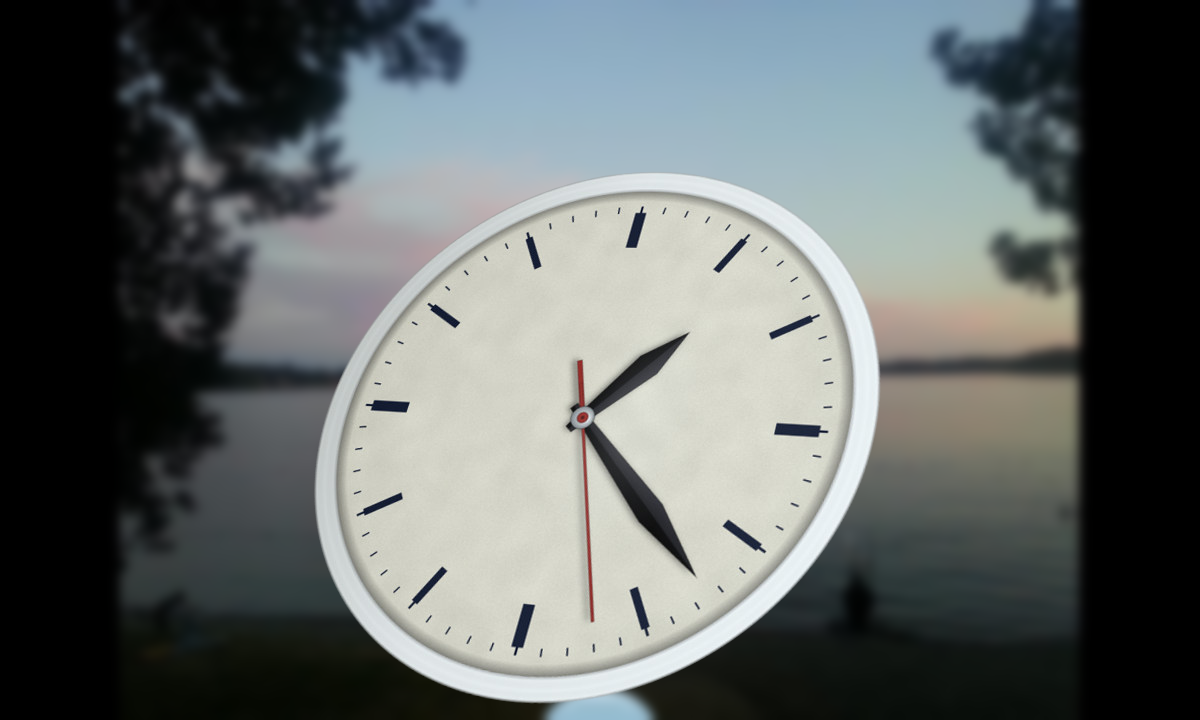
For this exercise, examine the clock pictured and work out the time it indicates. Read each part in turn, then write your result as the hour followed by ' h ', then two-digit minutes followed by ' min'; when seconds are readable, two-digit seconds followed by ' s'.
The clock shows 1 h 22 min 27 s
